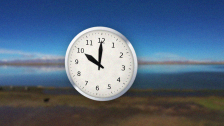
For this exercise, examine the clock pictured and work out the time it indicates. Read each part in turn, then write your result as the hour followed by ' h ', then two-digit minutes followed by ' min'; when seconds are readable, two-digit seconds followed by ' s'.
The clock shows 10 h 00 min
